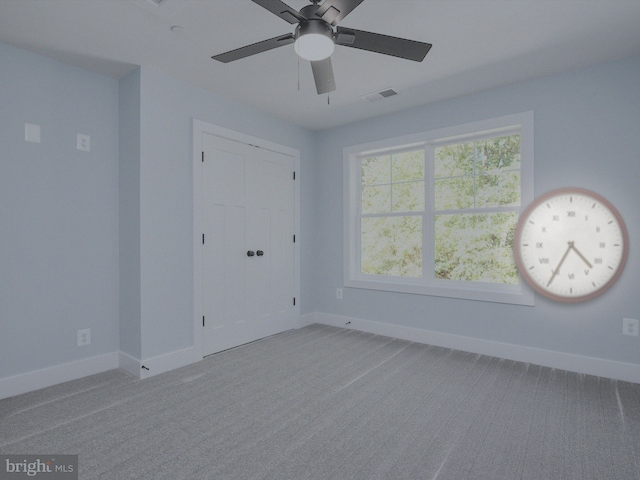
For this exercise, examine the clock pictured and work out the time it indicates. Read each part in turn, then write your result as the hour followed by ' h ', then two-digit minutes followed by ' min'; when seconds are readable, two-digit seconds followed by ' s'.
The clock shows 4 h 35 min
